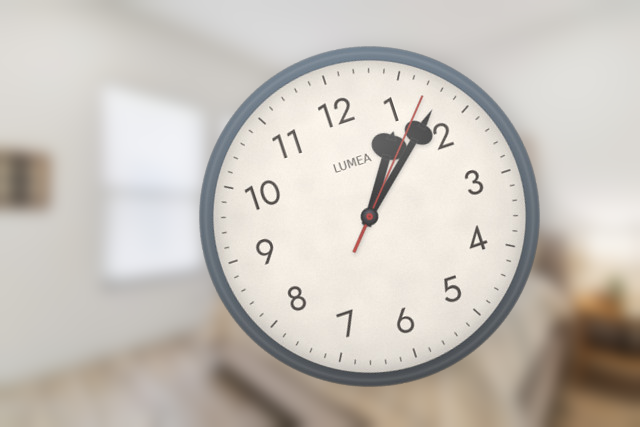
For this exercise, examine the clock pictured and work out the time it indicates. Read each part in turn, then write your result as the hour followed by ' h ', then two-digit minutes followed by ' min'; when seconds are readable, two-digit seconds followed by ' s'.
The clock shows 1 h 08 min 07 s
